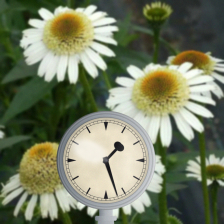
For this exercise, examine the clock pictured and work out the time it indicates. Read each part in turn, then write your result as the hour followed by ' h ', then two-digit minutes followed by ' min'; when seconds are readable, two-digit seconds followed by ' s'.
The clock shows 1 h 27 min
